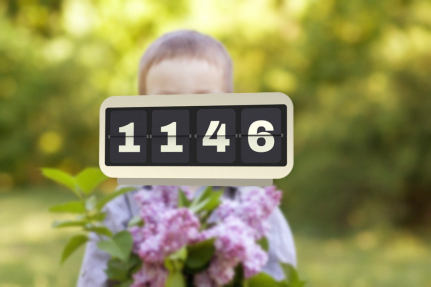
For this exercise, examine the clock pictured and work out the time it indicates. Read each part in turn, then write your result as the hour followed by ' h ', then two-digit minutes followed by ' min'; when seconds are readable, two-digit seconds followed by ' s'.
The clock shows 11 h 46 min
